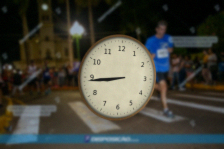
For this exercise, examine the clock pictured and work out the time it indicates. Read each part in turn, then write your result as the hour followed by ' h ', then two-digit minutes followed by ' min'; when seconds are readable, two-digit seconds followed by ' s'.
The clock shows 8 h 44 min
